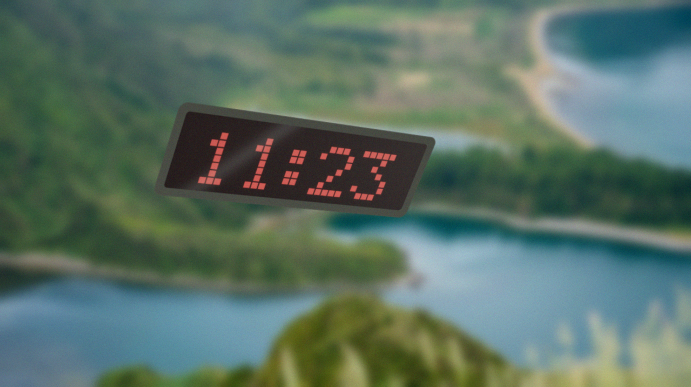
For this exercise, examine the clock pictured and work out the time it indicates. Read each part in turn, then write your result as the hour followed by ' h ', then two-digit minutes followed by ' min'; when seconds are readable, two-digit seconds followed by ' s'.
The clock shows 11 h 23 min
